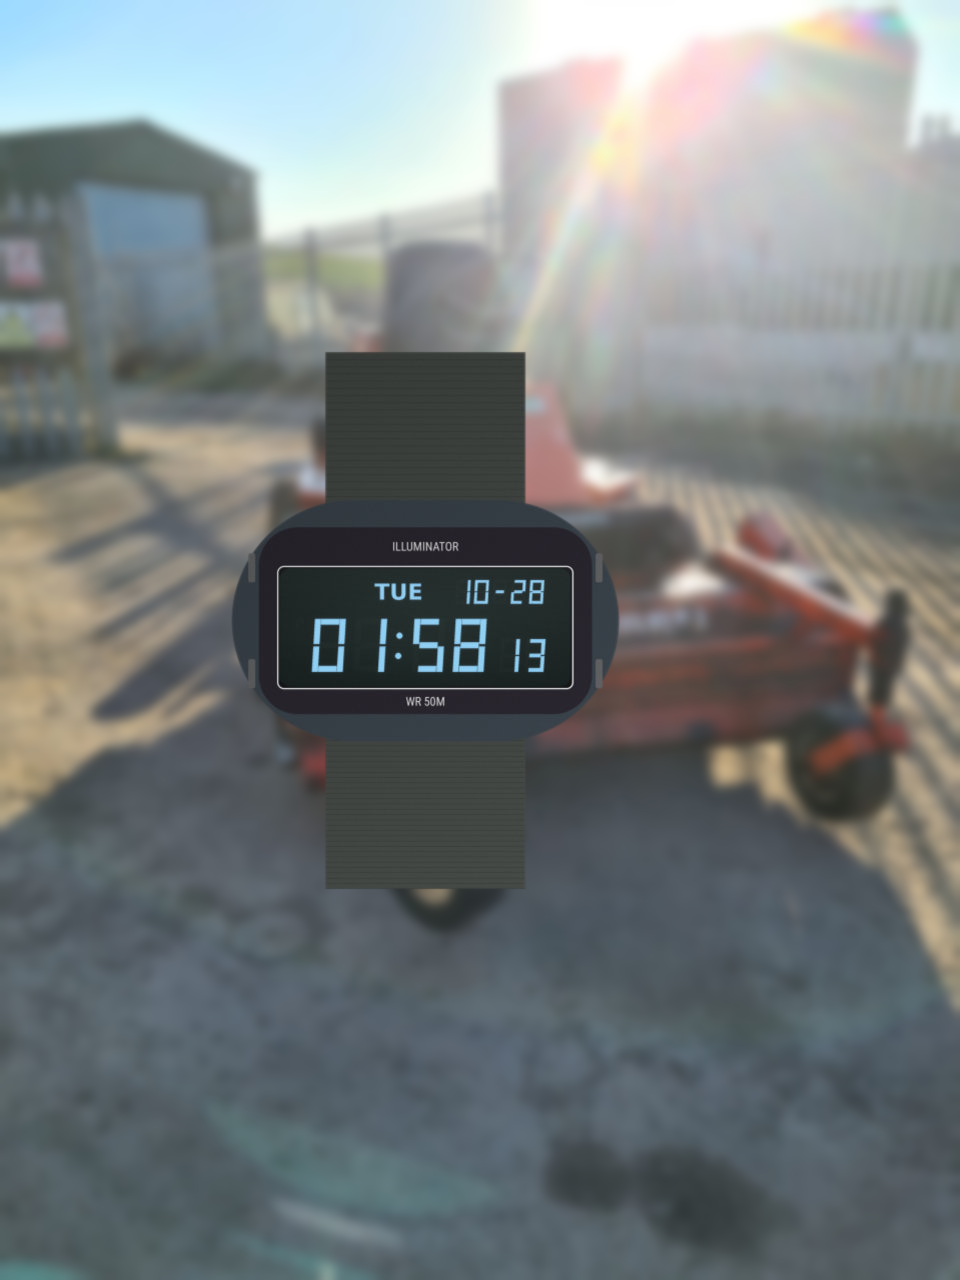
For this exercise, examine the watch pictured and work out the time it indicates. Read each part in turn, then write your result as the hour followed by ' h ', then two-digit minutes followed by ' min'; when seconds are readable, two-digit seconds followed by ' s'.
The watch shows 1 h 58 min 13 s
